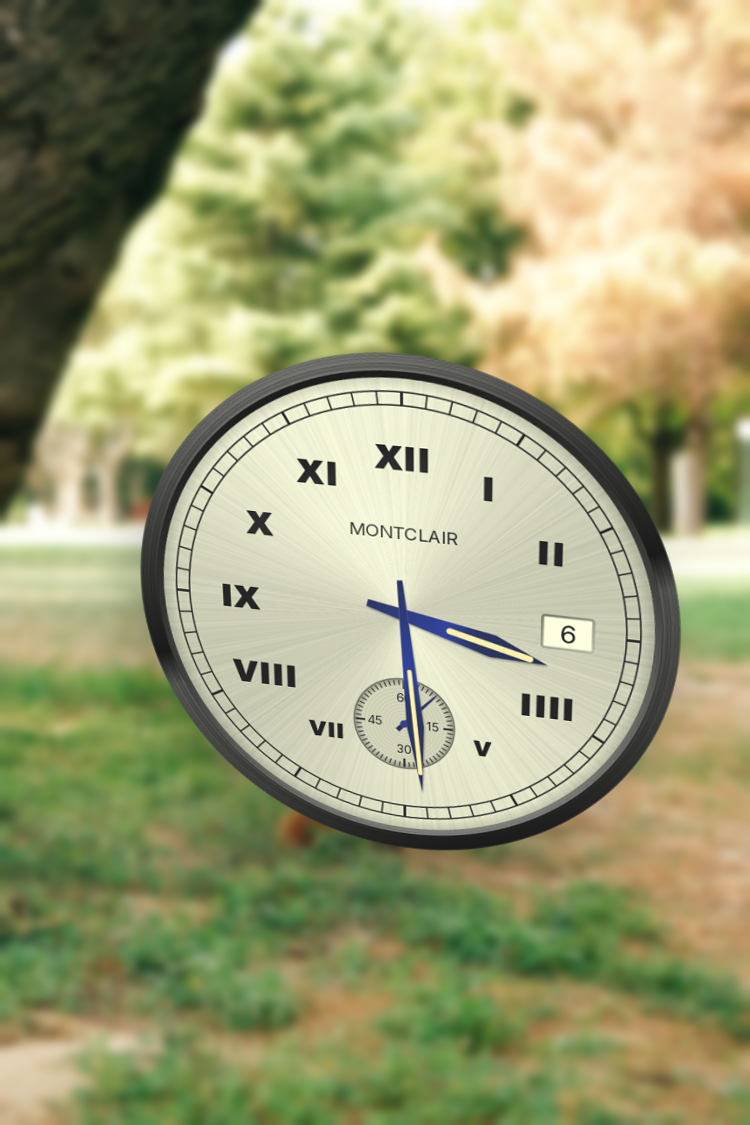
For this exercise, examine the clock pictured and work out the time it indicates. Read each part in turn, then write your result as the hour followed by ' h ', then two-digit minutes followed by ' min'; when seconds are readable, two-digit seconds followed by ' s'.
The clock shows 3 h 29 min 07 s
